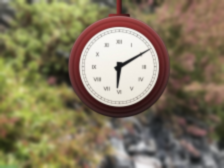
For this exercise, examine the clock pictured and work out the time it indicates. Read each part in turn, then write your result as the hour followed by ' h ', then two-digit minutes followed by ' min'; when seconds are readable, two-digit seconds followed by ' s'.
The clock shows 6 h 10 min
